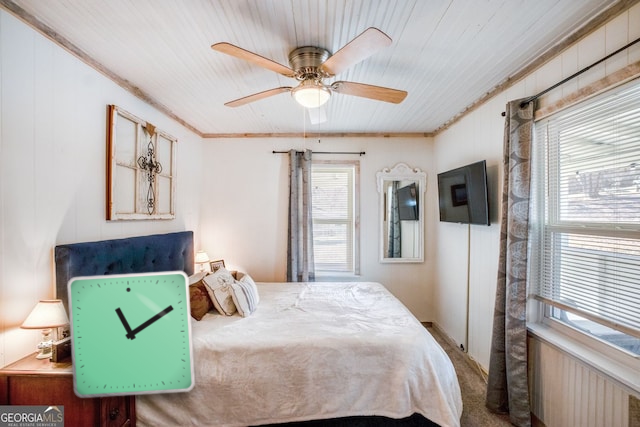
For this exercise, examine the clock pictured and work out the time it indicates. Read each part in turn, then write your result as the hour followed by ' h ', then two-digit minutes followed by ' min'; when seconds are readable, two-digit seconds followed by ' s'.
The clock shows 11 h 10 min
